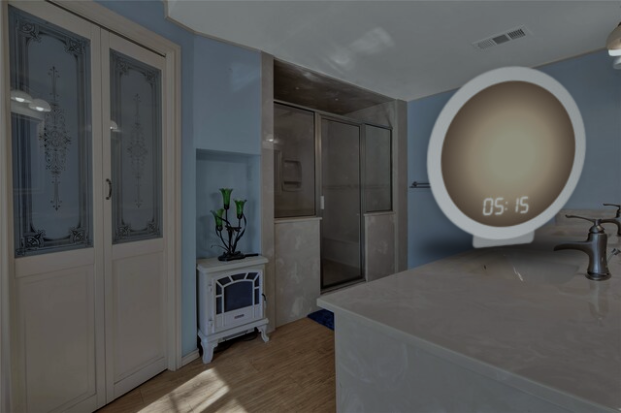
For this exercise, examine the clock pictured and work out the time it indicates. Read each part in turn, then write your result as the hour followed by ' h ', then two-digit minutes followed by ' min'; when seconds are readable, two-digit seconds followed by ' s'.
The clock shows 5 h 15 min
